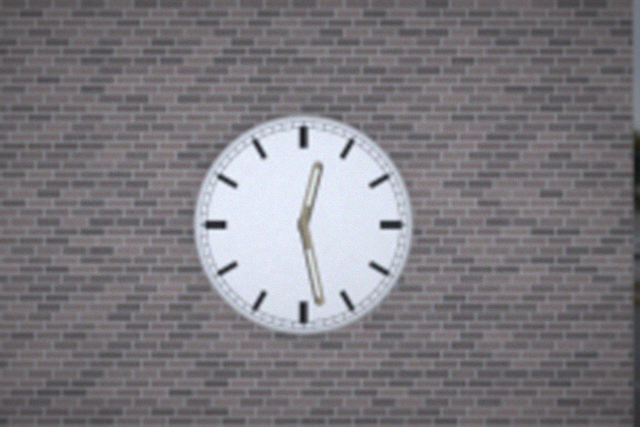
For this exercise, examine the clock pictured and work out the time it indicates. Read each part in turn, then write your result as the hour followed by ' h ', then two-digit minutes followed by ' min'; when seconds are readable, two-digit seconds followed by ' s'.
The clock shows 12 h 28 min
